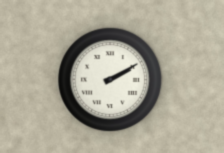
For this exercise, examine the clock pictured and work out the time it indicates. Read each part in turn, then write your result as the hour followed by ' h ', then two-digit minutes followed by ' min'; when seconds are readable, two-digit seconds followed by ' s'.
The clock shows 2 h 10 min
